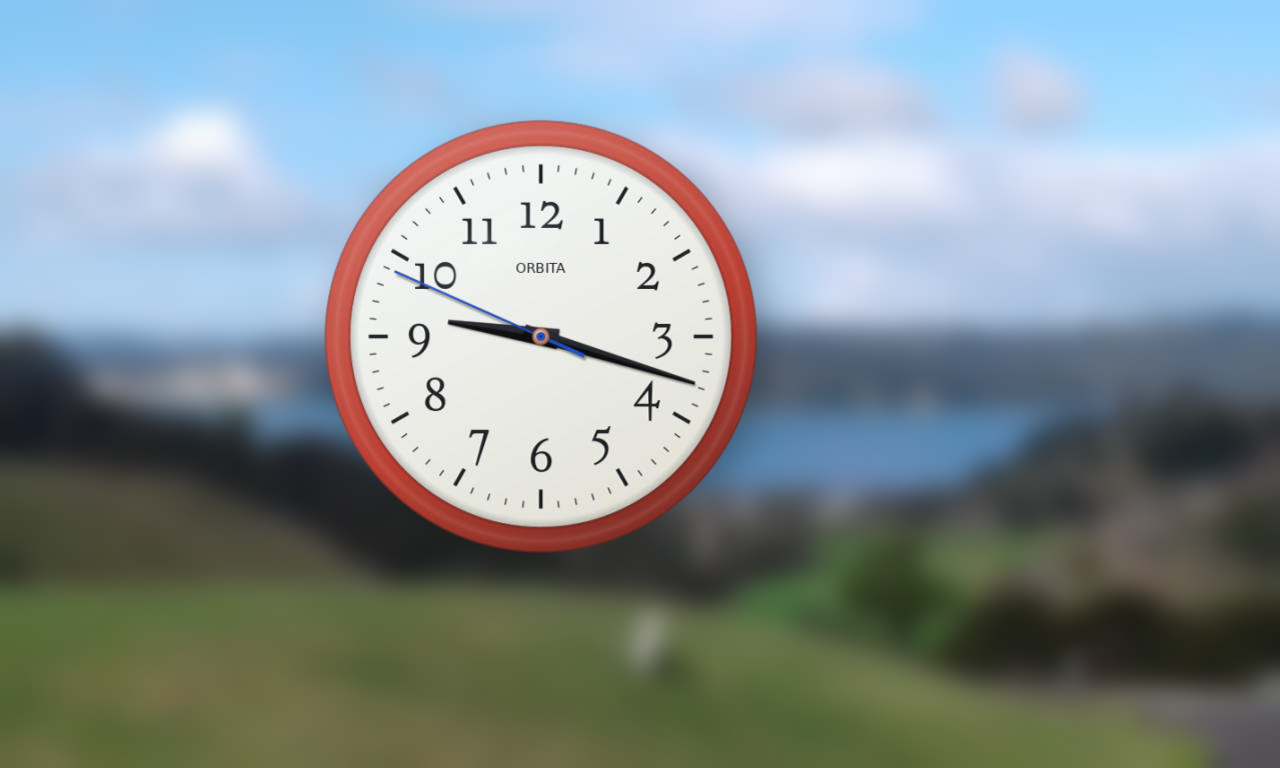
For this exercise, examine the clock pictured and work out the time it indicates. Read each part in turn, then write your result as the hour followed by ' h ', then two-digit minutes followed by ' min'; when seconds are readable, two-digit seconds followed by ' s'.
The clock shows 9 h 17 min 49 s
